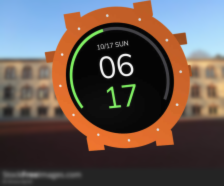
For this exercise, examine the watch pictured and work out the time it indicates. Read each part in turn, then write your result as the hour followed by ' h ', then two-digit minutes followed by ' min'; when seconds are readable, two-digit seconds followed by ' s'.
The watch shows 6 h 17 min
